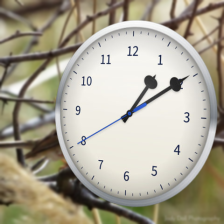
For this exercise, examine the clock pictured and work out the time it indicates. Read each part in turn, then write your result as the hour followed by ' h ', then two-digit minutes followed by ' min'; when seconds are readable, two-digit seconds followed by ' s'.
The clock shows 1 h 09 min 40 s
